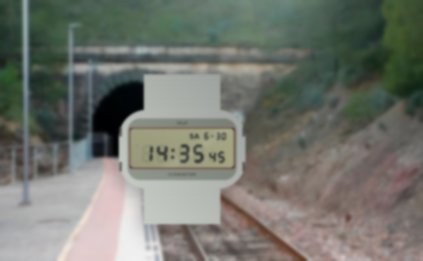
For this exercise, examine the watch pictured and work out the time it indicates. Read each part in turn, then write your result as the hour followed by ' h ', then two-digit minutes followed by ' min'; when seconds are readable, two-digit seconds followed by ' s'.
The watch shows 14 h 35 min 45 s
